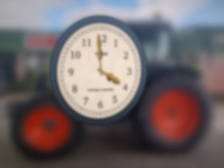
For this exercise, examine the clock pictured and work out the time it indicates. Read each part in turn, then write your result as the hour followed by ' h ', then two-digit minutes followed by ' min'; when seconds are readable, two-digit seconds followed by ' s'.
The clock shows 3 h 59 min
